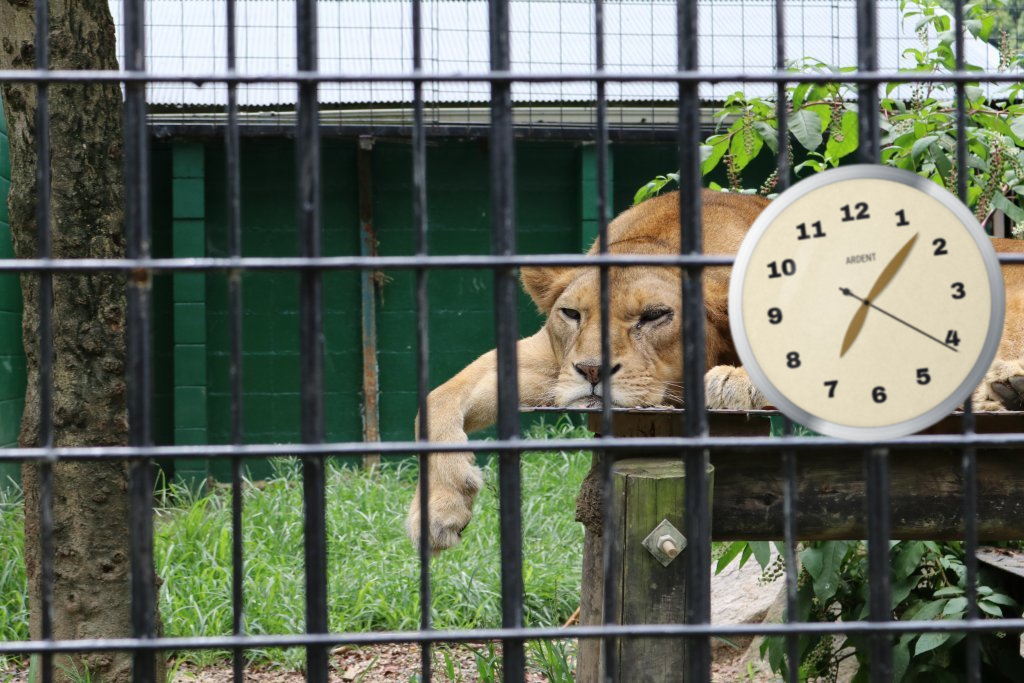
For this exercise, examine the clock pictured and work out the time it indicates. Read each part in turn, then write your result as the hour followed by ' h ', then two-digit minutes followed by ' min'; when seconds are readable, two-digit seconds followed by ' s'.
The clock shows 7 h 07 min 21 s
